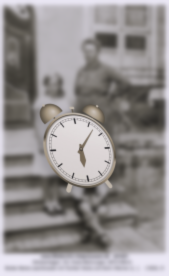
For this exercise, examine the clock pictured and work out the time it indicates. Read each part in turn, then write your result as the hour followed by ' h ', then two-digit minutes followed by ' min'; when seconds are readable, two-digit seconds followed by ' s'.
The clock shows 6 h 07 min
